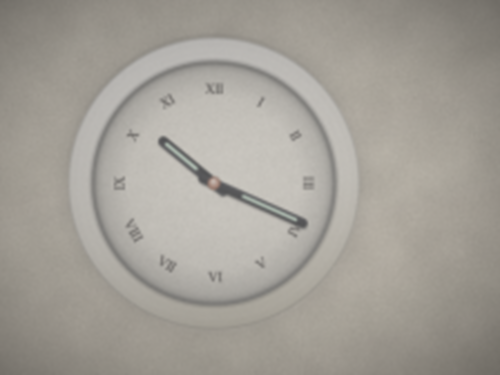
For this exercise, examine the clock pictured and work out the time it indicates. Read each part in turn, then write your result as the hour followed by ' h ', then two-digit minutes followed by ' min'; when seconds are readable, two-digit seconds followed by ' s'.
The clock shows 10 h 19 min
